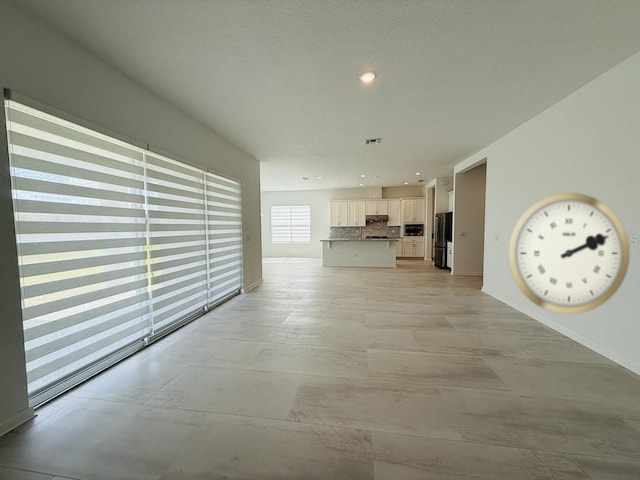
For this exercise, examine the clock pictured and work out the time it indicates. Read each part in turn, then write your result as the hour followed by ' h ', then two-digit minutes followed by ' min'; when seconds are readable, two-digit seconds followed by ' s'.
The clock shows 2 h 11 min
